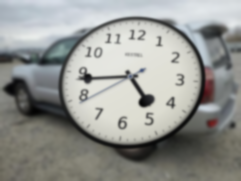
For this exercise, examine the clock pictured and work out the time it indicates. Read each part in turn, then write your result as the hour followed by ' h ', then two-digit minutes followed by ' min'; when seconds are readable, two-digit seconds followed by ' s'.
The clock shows 4 h 43 min 39 s
